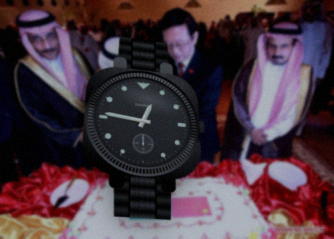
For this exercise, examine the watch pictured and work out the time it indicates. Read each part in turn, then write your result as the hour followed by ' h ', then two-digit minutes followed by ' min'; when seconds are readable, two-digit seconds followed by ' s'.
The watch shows 12 h 46 min
